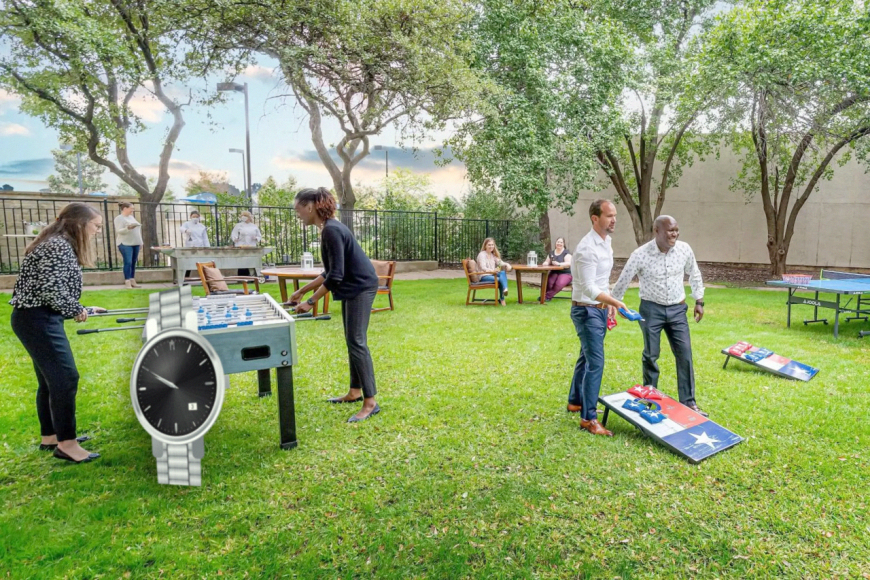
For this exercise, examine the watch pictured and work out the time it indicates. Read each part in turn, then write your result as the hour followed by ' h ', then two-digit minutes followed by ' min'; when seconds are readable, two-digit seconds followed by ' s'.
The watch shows 9 h 50 min
